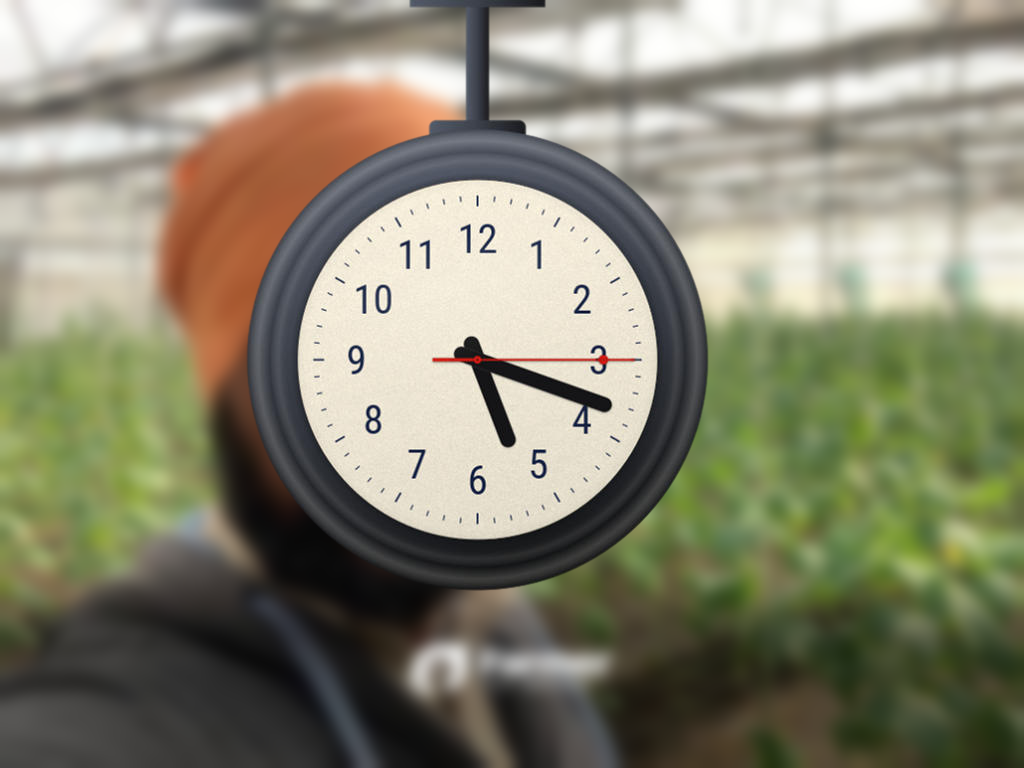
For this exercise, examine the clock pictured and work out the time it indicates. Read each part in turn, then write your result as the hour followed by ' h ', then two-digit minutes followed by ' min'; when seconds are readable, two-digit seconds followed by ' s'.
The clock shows 5 h 18 min 15 s
